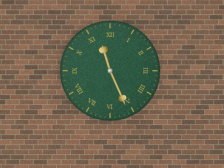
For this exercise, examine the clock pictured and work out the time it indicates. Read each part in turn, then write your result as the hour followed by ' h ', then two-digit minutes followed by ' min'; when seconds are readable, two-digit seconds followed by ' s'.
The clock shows 11 h 26 min
